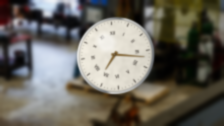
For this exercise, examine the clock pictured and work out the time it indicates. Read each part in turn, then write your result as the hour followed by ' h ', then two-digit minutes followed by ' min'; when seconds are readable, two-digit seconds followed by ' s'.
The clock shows 7 h 17 min
